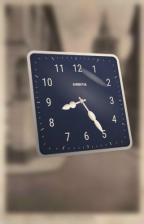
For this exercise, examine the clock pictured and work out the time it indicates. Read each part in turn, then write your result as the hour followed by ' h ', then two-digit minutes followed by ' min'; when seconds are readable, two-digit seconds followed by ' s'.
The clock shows 8 h 25 min
